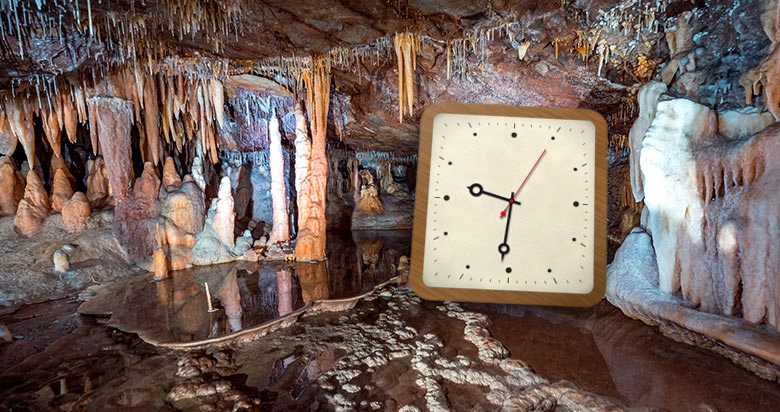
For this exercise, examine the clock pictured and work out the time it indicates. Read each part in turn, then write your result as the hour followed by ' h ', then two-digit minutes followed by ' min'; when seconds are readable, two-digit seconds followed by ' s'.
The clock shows 9 h 31 min 05 s
